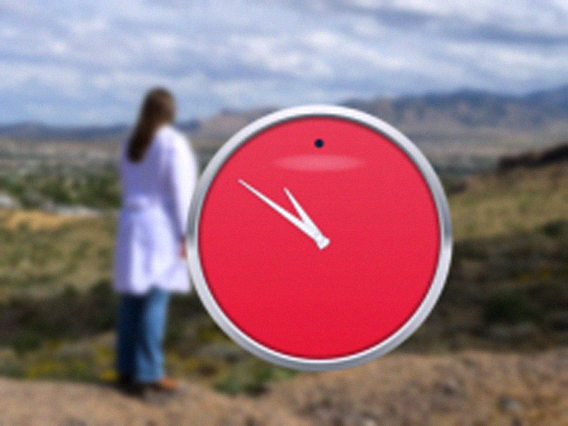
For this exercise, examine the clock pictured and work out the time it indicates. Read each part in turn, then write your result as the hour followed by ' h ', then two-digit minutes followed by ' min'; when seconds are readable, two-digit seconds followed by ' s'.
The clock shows 10 h 51 min
